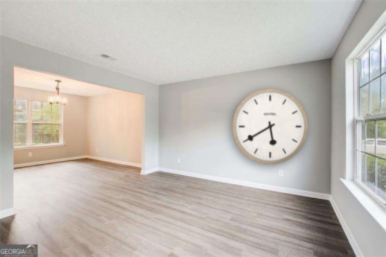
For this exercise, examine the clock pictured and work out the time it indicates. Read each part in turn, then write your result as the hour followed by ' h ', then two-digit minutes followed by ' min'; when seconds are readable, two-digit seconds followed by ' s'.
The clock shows 5 h 40 min
